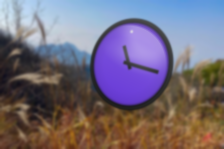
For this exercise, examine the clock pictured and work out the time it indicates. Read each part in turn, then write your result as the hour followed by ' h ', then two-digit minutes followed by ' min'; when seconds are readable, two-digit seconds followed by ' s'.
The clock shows 11 h 17 min
